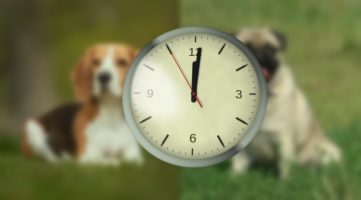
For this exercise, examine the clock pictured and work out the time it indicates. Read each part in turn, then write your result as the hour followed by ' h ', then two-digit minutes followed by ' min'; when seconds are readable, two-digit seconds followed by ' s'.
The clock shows 12 h 00 min 55 s
